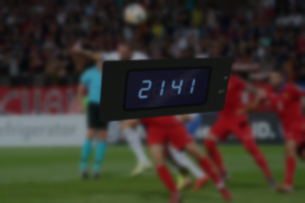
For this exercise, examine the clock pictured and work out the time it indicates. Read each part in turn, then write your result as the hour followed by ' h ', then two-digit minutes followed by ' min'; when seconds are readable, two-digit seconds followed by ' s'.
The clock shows 21 h 41 min
